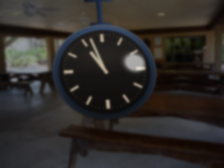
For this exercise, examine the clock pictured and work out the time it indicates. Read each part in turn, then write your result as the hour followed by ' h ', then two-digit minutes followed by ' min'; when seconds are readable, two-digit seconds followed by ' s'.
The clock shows 10 h 57 min
